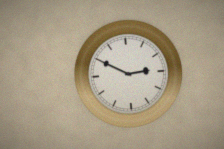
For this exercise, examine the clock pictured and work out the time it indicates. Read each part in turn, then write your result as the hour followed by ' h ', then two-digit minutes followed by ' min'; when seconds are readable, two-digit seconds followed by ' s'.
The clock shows 2 h 50 min
